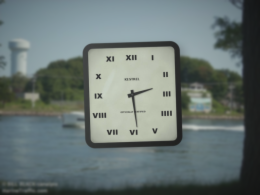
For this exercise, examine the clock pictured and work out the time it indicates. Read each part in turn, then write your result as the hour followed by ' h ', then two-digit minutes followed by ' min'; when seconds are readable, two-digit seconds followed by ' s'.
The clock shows 2 h 29 min
